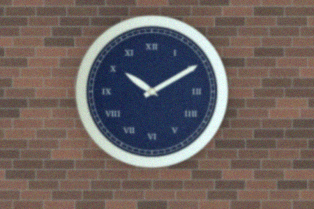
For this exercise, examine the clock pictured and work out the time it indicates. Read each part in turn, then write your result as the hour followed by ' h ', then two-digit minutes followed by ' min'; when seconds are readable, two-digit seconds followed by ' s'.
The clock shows 10 h 10 min
